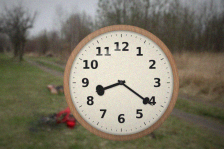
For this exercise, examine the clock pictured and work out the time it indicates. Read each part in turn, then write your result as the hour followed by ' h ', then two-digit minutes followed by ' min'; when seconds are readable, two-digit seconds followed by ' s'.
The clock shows 8 h 21 min
